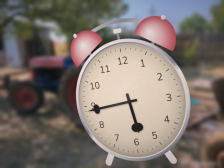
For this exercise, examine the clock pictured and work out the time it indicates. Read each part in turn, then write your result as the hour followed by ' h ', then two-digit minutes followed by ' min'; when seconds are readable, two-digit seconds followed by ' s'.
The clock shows 5 h 44 min
